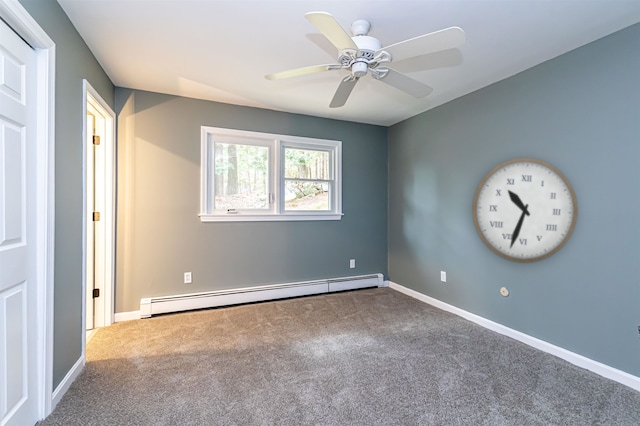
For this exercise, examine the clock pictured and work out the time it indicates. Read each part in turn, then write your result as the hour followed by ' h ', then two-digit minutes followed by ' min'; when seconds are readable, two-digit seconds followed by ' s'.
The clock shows 10 h 33 min
